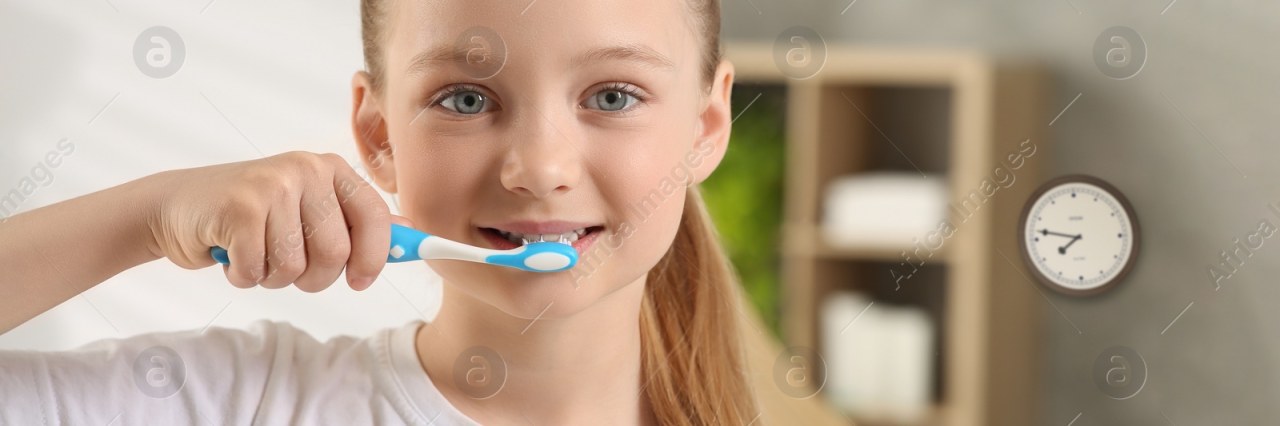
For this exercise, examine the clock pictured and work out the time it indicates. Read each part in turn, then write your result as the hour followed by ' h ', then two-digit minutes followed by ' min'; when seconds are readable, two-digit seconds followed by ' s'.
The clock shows 7 h 47 min
